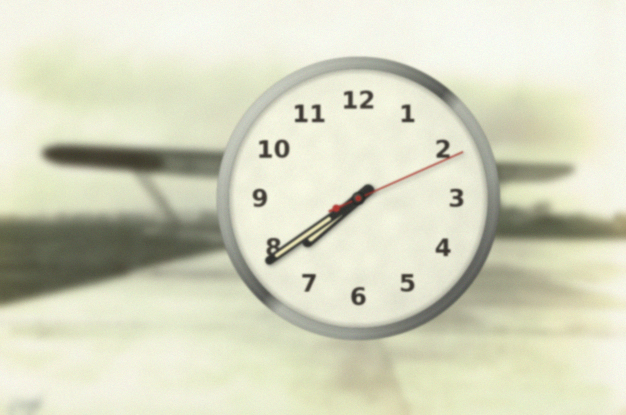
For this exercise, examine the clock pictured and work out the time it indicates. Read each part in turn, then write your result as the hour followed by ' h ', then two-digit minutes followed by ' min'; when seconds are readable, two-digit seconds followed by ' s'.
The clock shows 7 h 39 min 11 s
